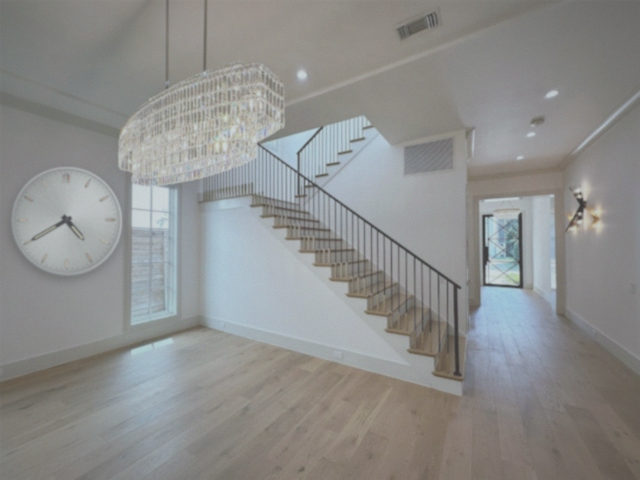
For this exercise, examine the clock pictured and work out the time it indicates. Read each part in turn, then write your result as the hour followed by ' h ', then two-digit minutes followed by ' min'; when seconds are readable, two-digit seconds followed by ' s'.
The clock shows 4 h 40 min
